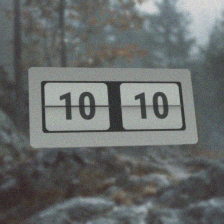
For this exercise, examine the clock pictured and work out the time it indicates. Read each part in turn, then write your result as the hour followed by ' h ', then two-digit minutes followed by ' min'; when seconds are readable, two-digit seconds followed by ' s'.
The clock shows 10 h 10 min
